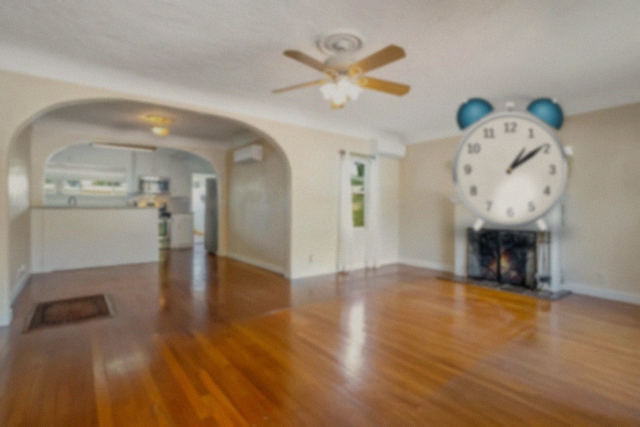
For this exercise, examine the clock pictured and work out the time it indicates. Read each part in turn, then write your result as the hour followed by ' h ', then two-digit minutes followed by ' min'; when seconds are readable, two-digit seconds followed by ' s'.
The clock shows 1 h 09 min
